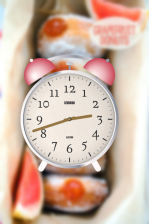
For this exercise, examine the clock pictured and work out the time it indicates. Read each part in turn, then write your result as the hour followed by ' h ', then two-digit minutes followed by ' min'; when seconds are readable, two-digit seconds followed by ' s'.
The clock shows 2 h 42 min
